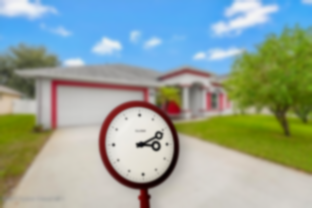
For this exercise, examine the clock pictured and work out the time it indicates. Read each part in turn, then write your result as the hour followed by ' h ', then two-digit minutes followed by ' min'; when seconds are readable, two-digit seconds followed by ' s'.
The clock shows 3 h 11 min
